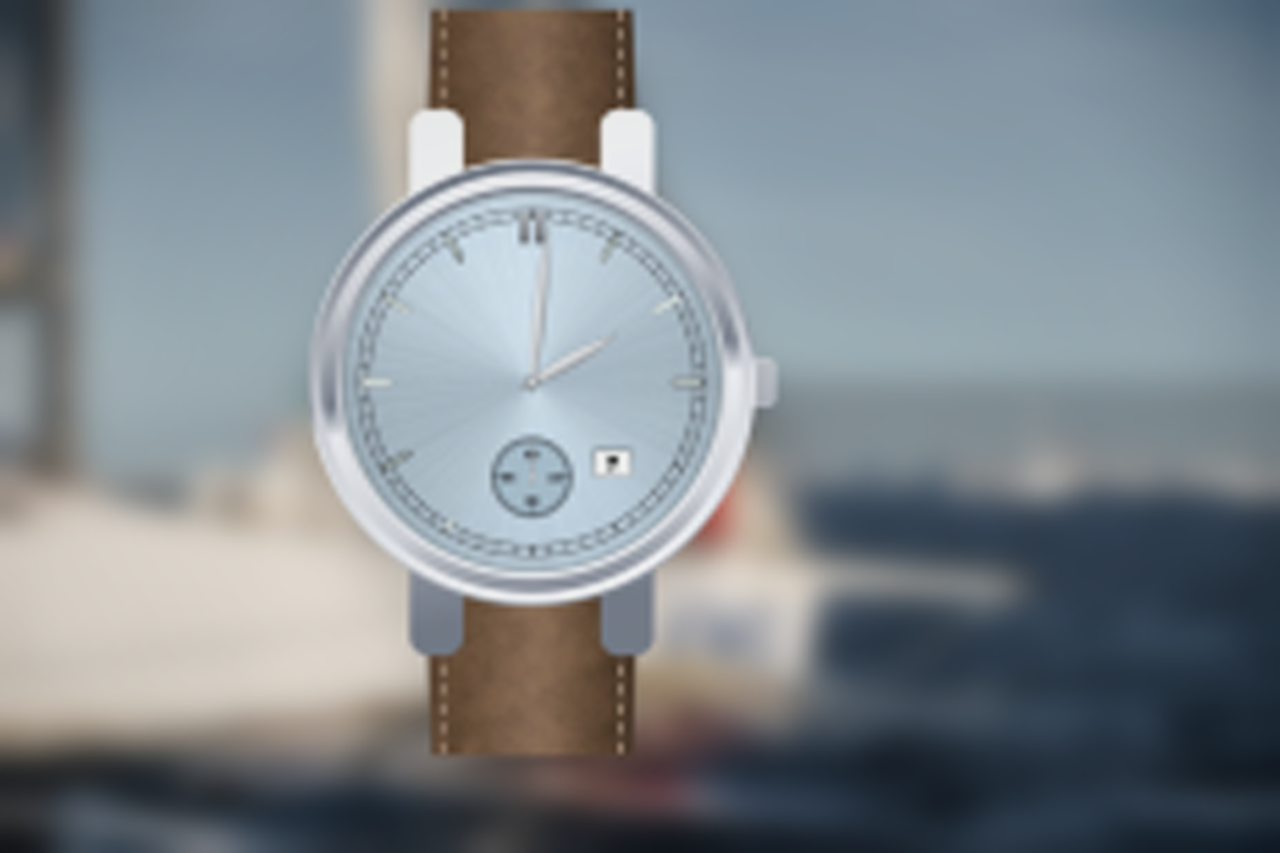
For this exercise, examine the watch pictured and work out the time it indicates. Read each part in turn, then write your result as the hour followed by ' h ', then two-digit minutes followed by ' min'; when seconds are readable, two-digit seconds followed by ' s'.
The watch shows 2 h 01 min
